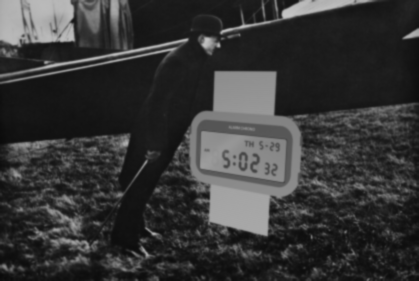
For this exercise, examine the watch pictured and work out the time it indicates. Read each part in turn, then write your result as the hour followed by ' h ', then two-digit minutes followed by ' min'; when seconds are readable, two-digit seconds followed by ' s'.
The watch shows 5 h 02 min 32 s
